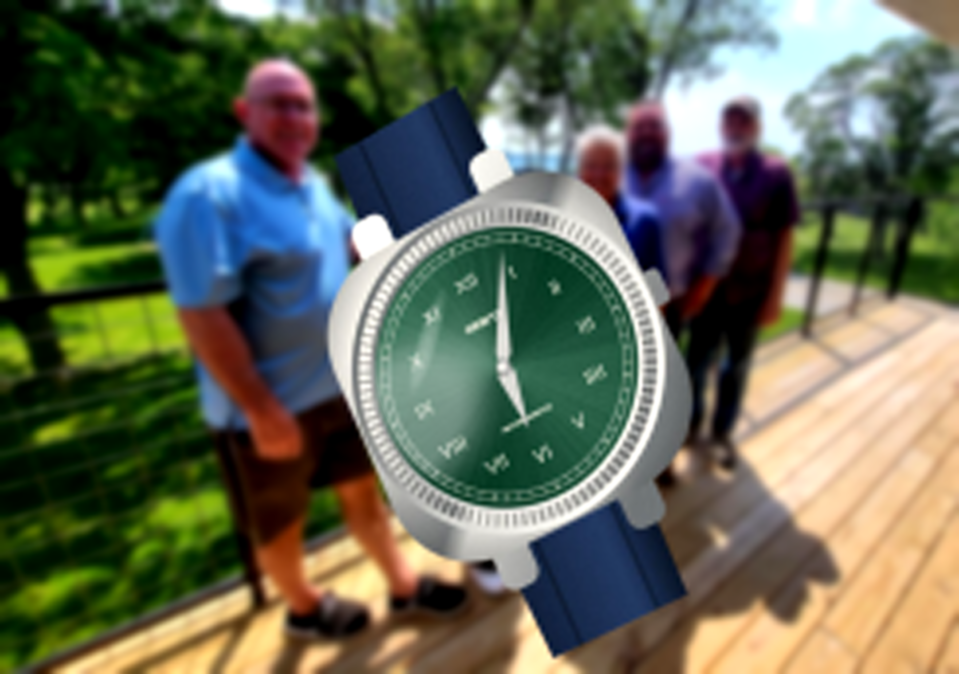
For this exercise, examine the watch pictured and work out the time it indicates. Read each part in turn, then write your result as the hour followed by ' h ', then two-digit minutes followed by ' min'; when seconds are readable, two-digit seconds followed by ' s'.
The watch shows 6 h 04 min
